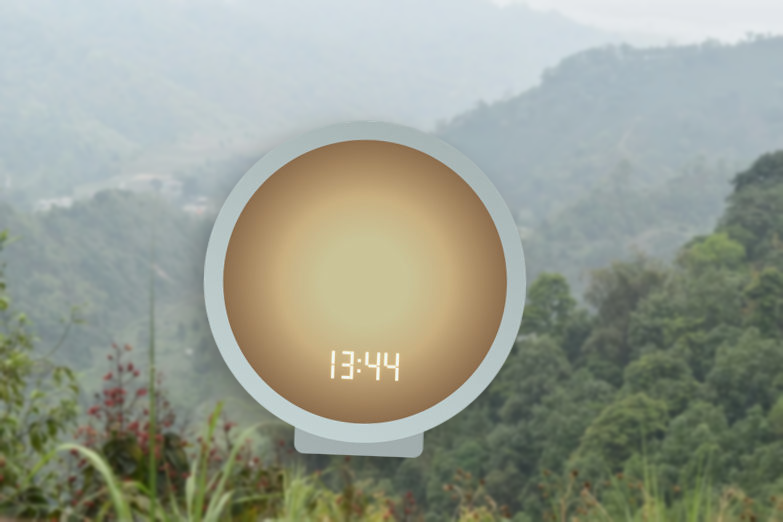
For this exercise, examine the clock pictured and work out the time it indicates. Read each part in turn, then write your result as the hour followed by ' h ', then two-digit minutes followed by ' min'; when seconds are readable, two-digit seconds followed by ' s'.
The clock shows 13 h 44 min
